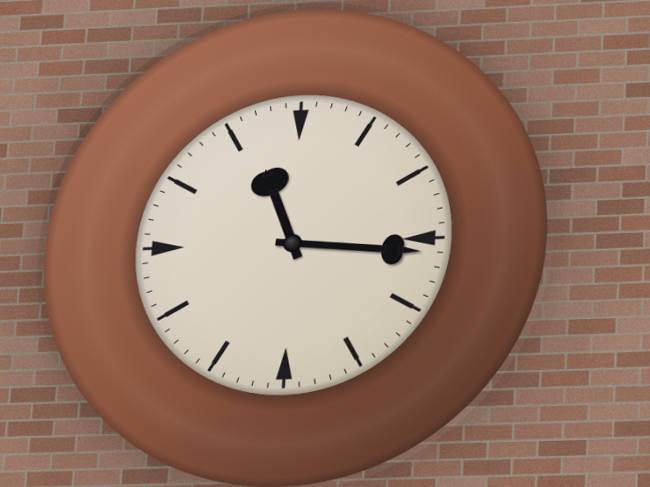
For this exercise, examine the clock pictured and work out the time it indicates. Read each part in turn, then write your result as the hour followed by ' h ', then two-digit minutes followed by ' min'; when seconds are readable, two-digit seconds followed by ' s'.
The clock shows 11 h 16 min
